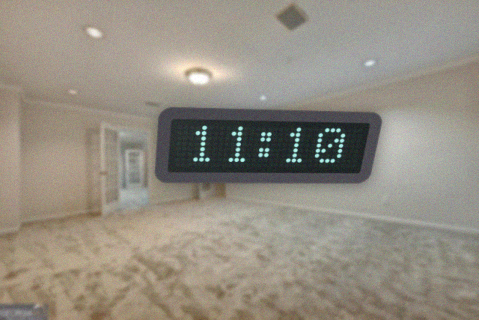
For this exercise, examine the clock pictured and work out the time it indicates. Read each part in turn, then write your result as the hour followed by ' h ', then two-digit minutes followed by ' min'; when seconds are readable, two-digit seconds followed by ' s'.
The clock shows 11 h 10 min
